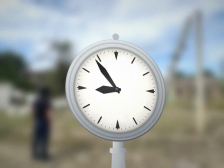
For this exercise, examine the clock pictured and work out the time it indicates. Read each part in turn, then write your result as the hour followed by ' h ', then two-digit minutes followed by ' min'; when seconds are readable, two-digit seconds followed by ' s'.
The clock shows 8 h 54 min
